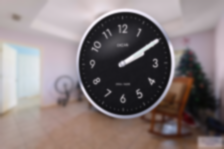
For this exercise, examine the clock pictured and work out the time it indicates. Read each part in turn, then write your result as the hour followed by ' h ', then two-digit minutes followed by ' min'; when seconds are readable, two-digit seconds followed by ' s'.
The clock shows 2 h 10 min
